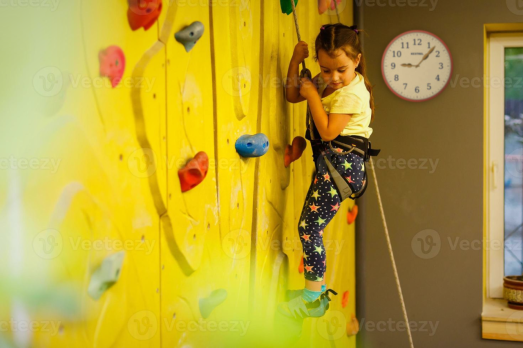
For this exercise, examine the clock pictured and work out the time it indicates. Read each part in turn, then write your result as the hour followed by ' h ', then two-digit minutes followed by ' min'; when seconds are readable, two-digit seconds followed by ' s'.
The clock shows 9 h 07 min
